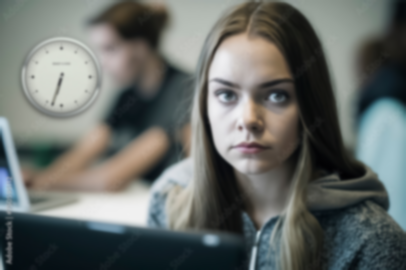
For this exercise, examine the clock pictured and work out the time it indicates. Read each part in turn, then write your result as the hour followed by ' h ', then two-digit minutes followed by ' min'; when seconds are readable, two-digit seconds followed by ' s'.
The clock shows 6 h 33 min
